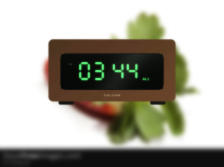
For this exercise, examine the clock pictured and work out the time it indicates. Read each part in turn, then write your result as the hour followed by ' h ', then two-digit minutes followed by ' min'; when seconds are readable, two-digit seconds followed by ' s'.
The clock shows 3 h 44 min
